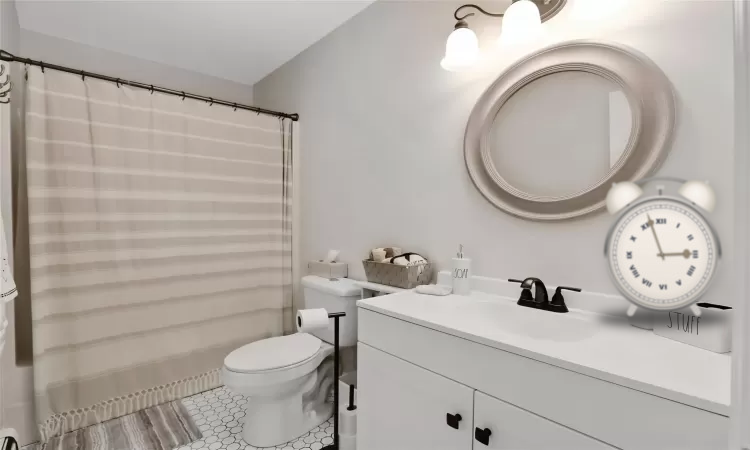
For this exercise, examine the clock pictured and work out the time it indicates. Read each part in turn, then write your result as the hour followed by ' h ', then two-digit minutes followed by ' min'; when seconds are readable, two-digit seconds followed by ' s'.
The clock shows 2 h 57 min
